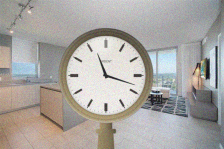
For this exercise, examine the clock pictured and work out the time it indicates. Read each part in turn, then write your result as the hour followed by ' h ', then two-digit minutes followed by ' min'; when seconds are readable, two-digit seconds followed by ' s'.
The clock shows 11 h 18 min
